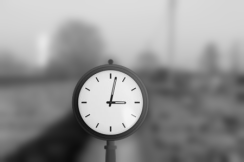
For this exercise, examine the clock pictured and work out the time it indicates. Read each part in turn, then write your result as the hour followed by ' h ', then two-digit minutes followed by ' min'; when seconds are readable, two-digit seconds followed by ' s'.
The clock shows 3 h 02 min
